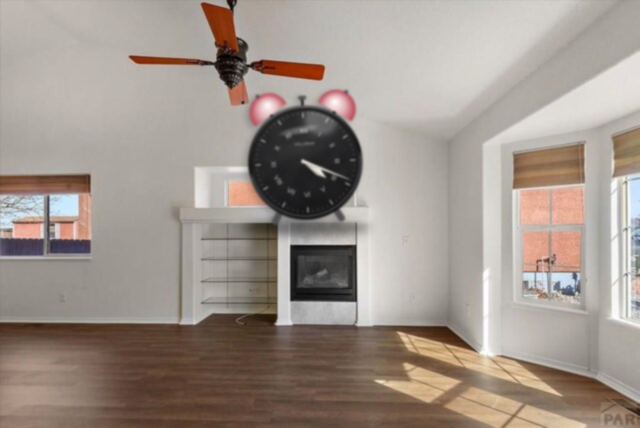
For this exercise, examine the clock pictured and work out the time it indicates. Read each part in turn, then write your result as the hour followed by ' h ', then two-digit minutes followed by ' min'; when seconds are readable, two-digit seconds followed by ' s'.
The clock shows 4 h 19 min
